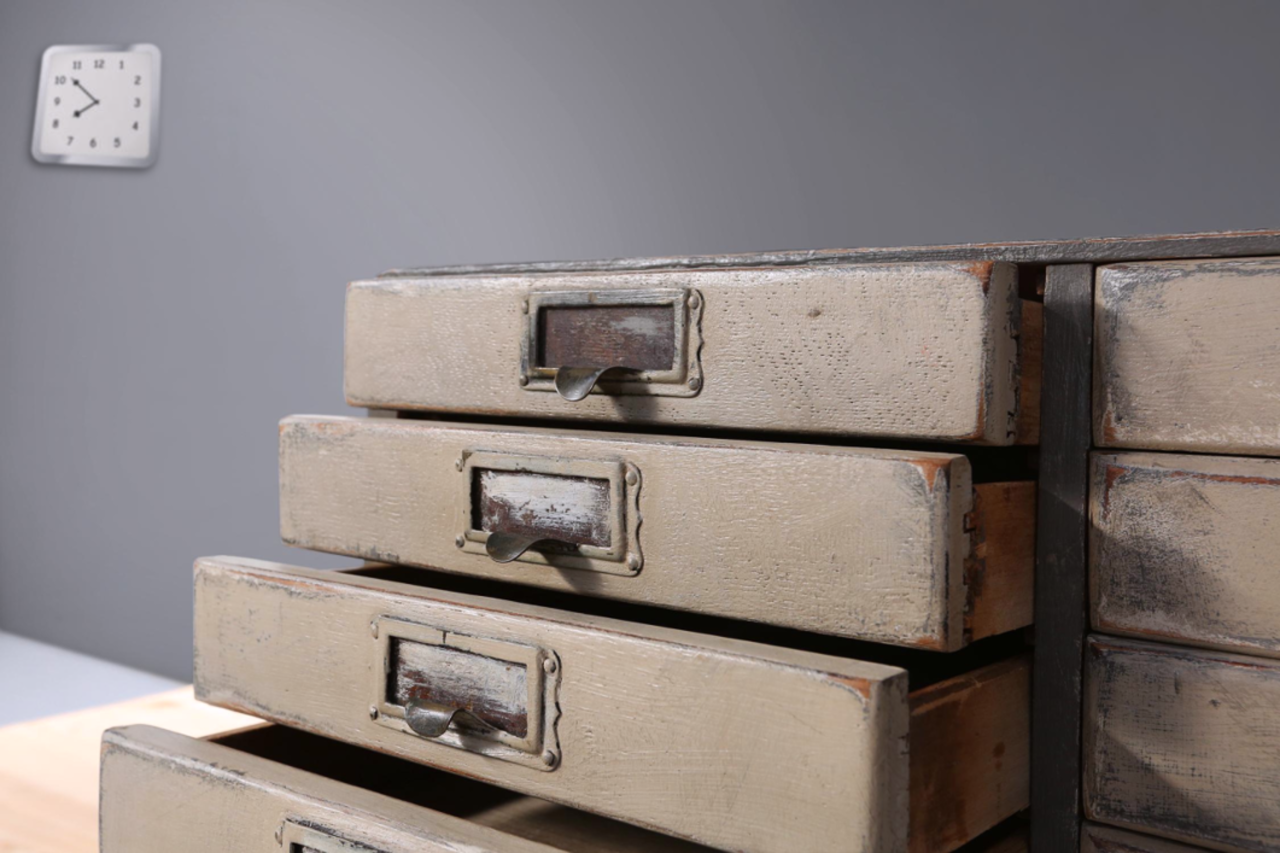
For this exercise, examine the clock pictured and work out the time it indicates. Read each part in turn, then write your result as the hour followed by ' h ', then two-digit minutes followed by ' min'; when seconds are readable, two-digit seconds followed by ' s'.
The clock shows 7 h 52 min
